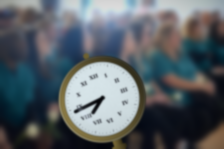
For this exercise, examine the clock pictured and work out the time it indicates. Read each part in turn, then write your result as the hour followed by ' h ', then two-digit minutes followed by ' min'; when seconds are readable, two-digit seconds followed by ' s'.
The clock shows 7 h 44 min
